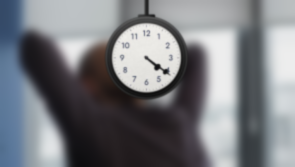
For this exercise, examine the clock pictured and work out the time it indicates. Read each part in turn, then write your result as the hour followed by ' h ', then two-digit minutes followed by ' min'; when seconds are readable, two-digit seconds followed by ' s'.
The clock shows 4 h 21 min
